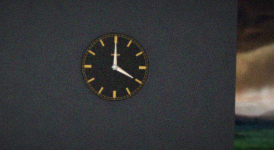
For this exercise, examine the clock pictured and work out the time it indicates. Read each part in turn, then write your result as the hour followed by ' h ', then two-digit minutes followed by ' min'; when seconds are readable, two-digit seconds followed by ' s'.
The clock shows 4 h 00 min
